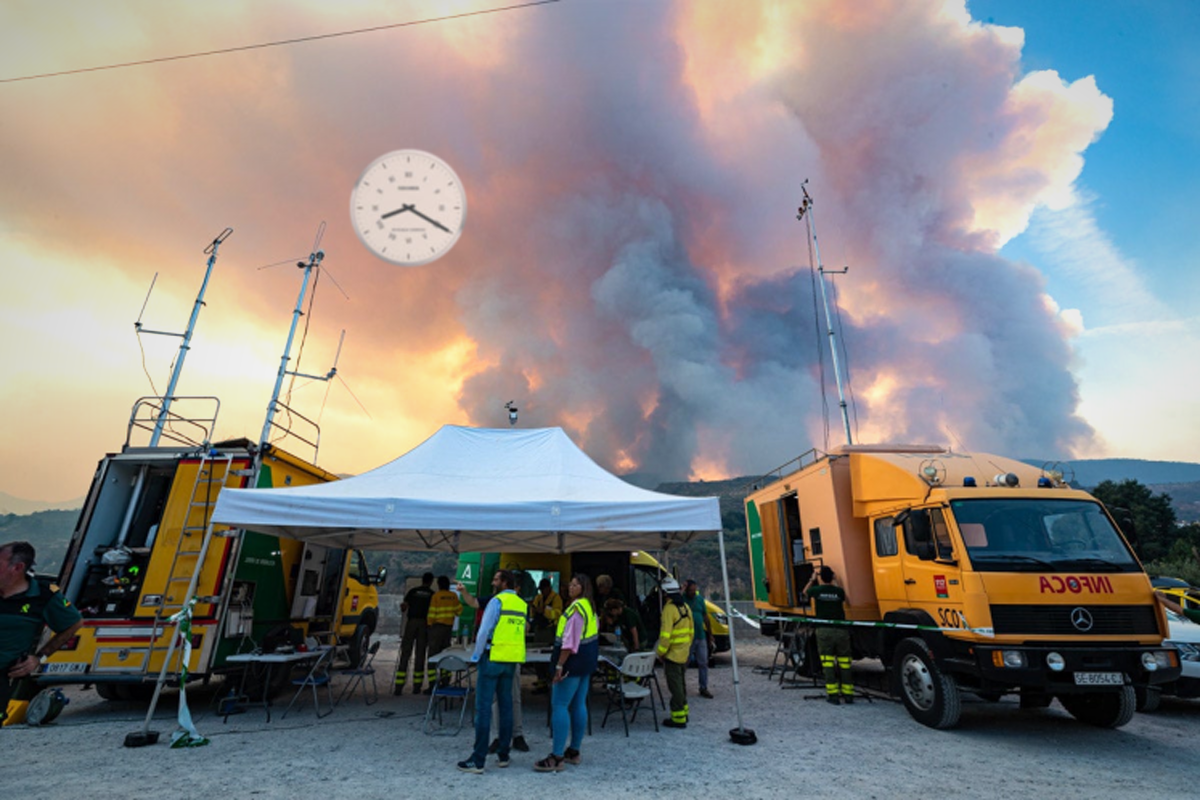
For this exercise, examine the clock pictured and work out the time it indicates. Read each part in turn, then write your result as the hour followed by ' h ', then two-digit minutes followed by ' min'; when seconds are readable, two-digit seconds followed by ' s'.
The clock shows 8 h 20 min
